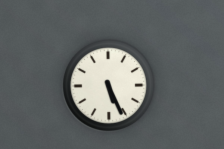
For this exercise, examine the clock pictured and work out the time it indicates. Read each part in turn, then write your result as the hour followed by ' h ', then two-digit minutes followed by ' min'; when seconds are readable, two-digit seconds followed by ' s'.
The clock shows 5 h 26 min
